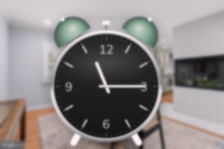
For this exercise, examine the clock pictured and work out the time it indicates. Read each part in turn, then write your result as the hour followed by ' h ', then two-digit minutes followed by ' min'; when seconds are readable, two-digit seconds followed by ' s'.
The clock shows 11 h 15 min
